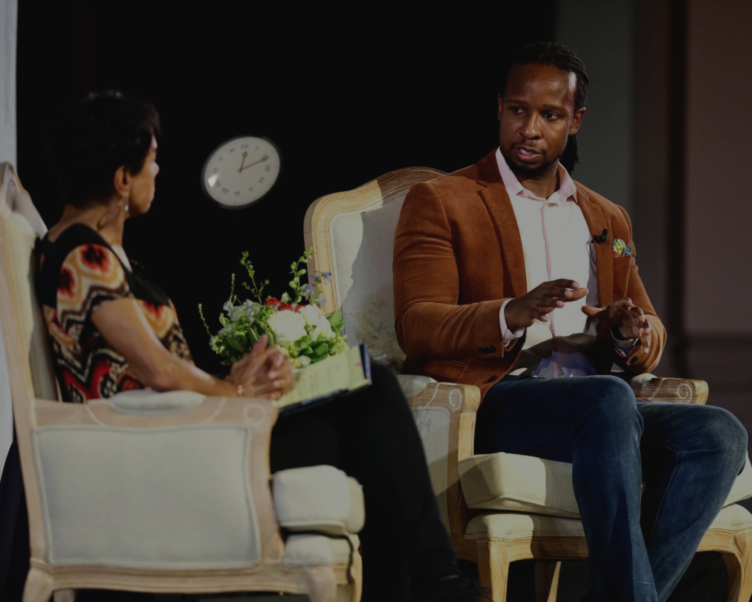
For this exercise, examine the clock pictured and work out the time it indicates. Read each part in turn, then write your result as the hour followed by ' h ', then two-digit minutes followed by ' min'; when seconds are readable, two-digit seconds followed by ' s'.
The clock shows 12 h 11 min
